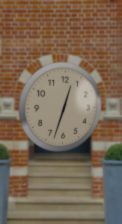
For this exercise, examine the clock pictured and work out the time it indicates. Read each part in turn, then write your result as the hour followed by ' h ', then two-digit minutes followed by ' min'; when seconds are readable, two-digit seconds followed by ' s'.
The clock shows 12 h 33 min
